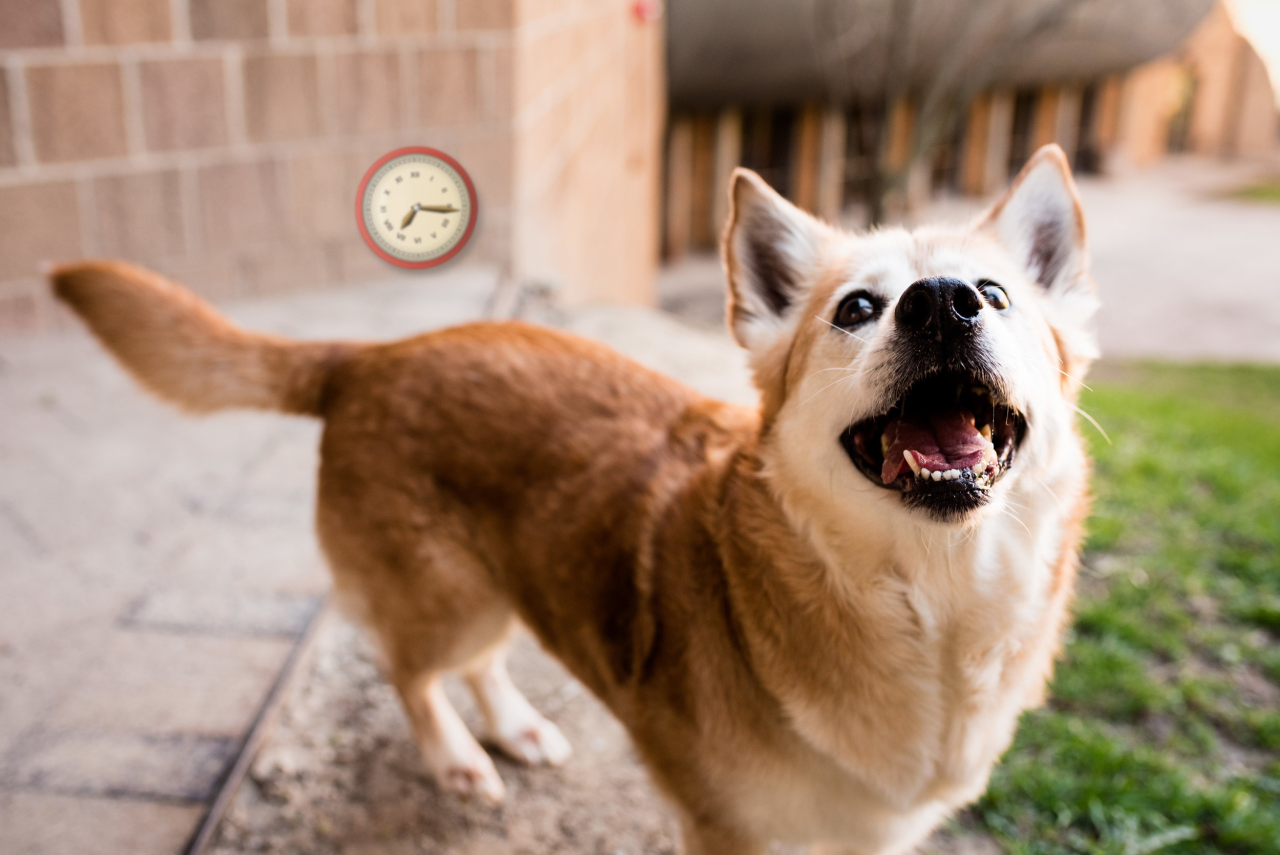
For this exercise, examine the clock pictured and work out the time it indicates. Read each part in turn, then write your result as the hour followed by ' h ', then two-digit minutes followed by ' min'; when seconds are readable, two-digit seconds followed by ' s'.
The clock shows 7 h 16 min
